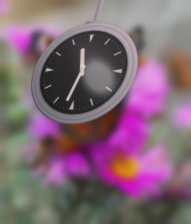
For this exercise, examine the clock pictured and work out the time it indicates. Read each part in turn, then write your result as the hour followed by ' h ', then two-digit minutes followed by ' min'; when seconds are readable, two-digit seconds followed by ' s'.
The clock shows 11 h 32 min
